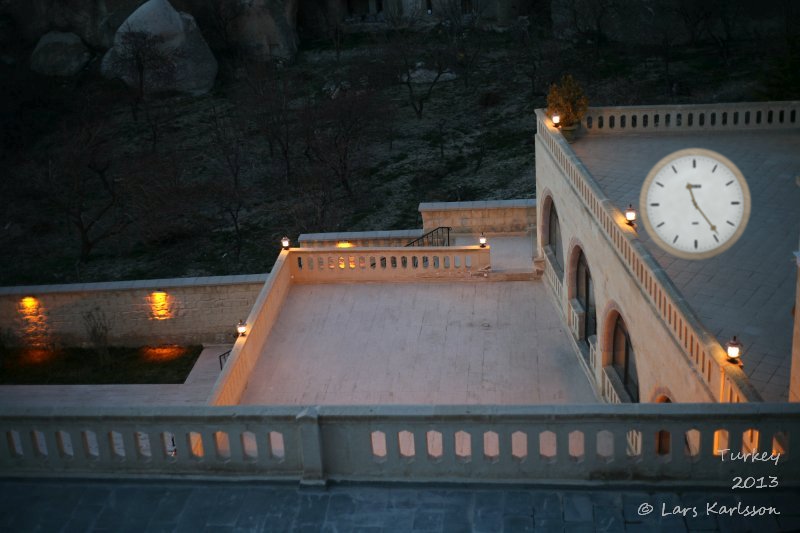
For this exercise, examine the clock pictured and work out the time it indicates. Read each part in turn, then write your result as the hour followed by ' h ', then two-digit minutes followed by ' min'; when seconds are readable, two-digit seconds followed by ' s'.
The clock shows 11 h 24 min
